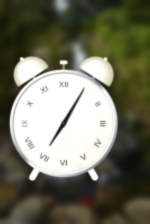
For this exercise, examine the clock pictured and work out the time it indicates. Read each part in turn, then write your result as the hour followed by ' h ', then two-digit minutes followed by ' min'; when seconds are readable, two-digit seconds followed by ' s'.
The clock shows 7 h 05 min
